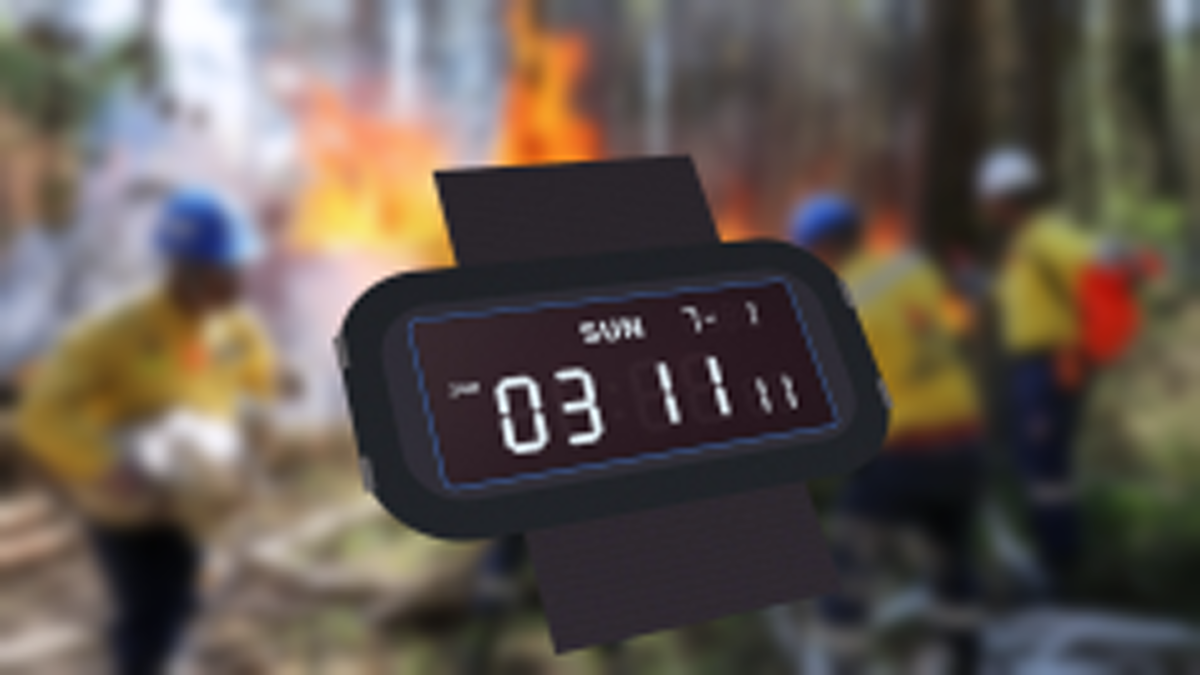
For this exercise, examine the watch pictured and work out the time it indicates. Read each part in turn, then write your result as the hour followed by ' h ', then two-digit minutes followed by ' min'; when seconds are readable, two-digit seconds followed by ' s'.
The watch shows 3 h 11 min 11 s
